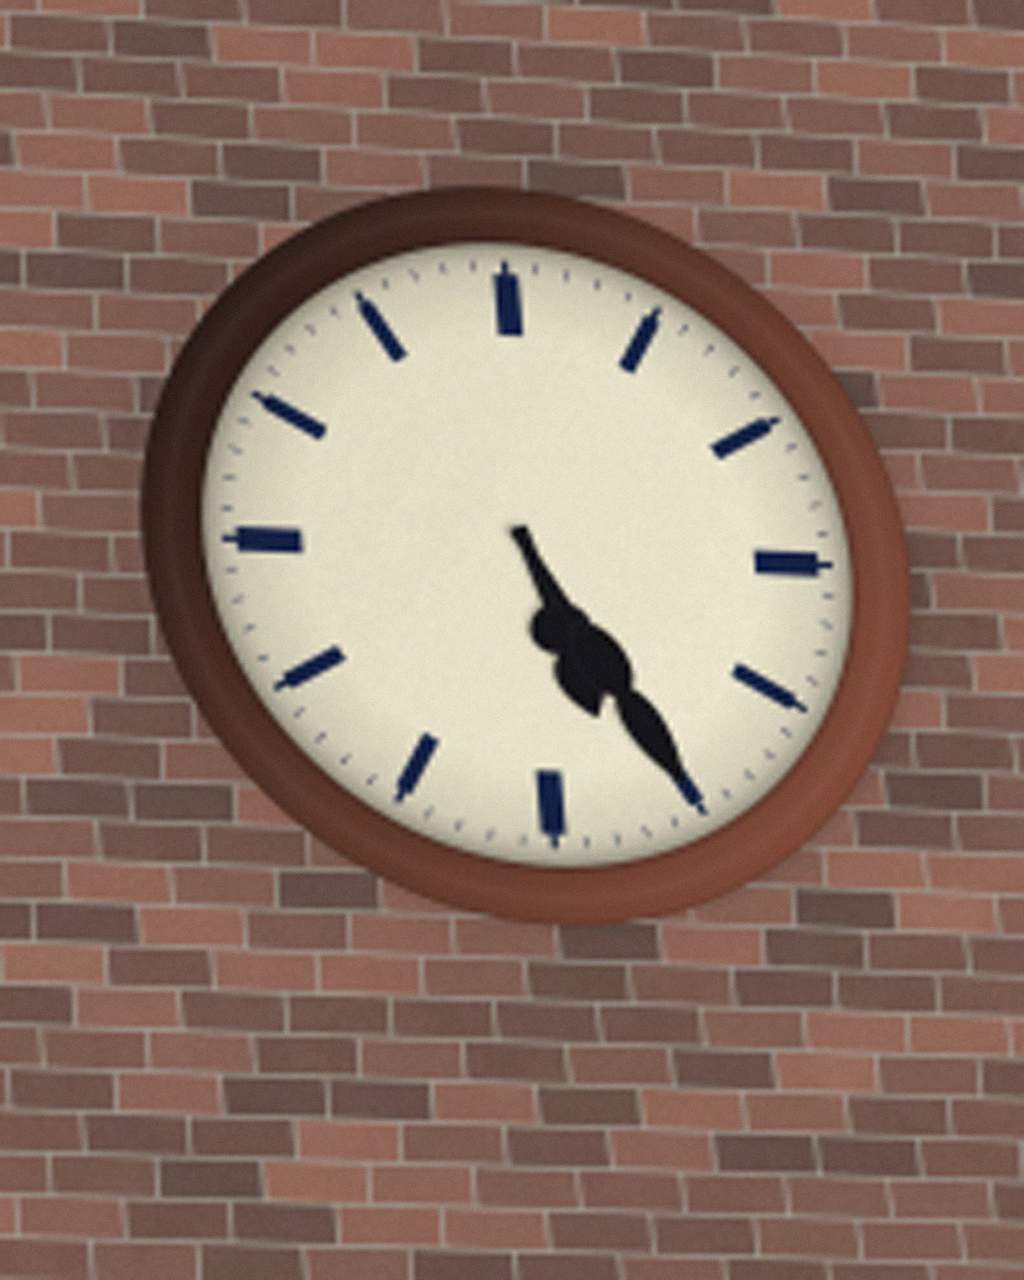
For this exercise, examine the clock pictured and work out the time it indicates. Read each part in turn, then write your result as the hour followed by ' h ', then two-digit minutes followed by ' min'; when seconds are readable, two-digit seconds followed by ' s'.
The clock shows 5 h 25 min
